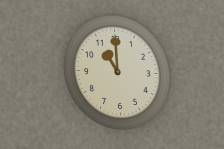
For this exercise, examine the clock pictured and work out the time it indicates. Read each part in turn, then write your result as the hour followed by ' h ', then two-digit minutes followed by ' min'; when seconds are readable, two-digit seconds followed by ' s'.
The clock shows 11 h 00 min
